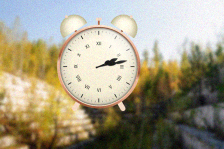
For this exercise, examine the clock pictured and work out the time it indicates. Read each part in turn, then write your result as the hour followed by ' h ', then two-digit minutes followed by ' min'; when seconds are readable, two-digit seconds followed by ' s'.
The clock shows 2 h 13 min
